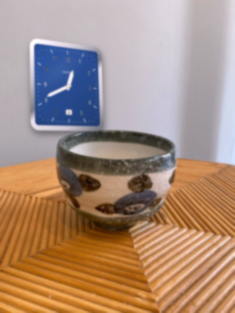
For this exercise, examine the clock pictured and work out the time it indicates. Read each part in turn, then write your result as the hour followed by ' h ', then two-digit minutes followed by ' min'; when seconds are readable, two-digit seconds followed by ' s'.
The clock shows 12 h 41 min
